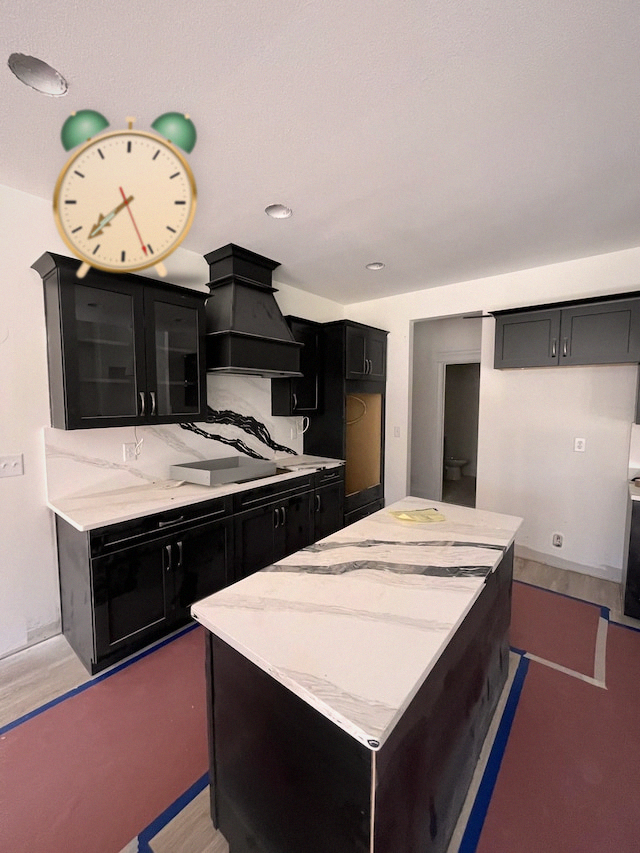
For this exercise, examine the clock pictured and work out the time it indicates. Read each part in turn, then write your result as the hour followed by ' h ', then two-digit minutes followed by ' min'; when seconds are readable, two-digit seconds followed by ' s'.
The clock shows 7 h 37 min 26 s
